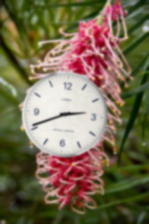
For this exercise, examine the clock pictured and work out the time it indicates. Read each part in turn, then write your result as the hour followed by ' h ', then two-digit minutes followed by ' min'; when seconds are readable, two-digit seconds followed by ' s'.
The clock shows 2 h 41 min
